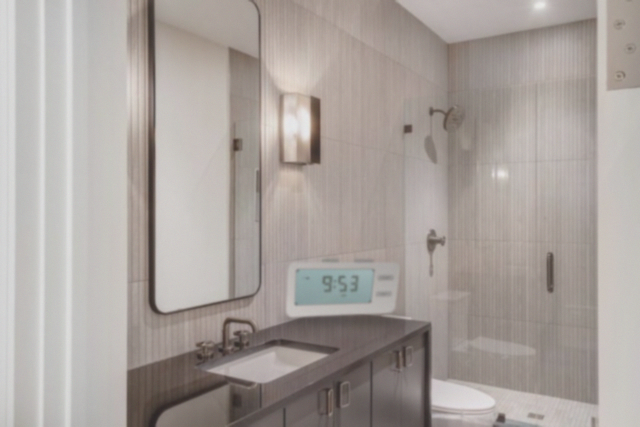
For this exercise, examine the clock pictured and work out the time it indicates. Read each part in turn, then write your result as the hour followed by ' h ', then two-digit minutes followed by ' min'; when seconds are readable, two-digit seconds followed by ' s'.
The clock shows 9 h 53 min
